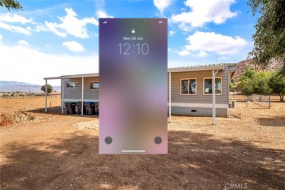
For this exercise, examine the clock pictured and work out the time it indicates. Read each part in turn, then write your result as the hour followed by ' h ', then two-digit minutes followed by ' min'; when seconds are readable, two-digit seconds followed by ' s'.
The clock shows 12 h 10 min
